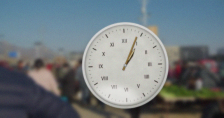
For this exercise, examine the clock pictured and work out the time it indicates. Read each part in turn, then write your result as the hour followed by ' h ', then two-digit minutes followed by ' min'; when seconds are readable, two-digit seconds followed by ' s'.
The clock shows 1 h 04 min
